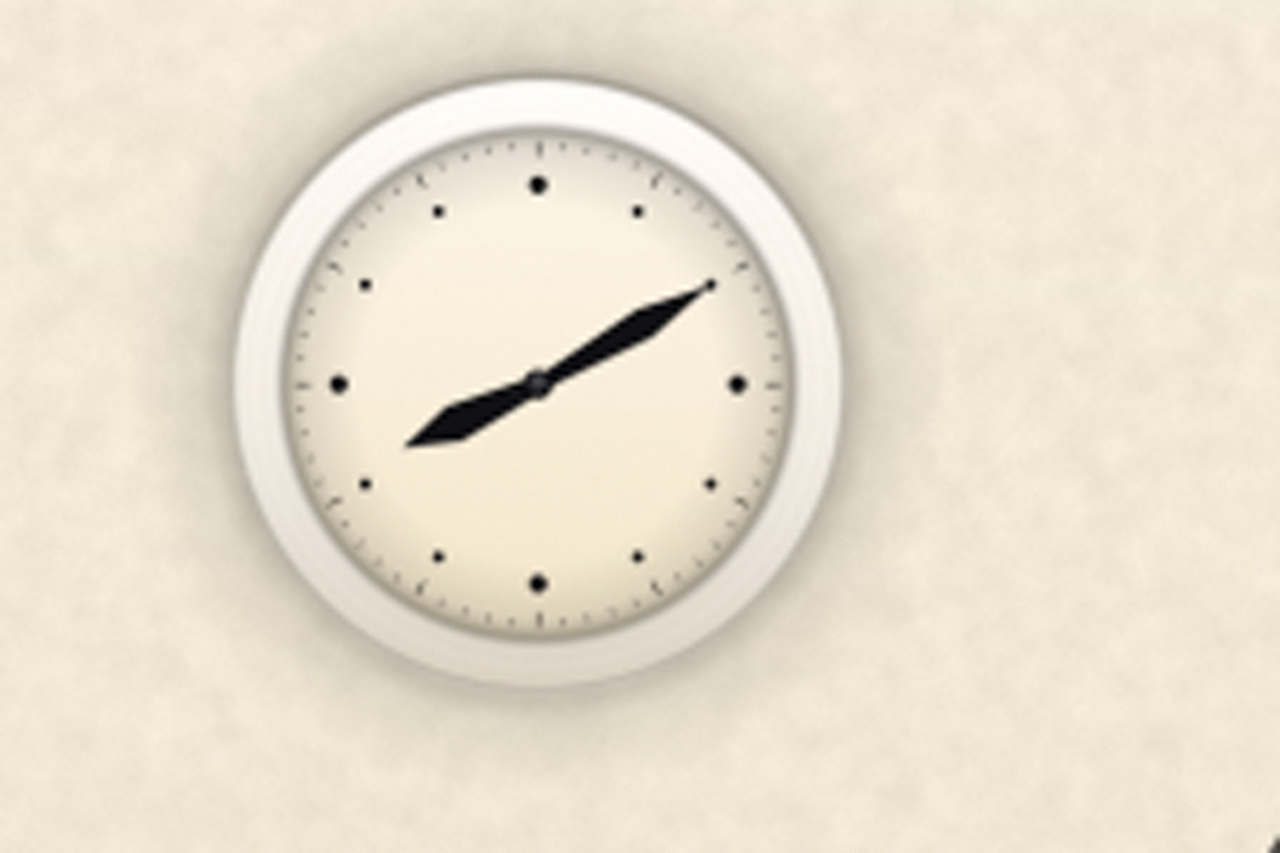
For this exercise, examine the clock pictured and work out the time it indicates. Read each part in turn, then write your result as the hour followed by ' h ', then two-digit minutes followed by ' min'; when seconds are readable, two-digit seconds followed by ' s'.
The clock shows 8 h 10 min
